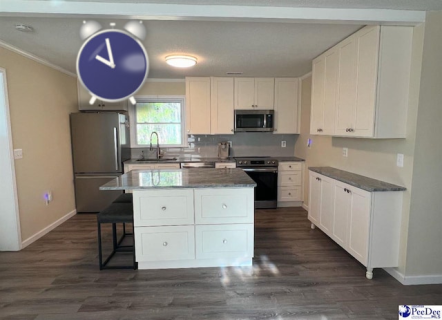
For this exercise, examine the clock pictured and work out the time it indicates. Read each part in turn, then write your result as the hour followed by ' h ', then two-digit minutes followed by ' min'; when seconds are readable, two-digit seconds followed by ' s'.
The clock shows 9 h 58 min
